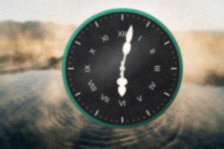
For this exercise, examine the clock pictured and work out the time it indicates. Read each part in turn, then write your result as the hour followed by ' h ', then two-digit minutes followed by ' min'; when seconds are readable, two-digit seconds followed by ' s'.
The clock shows 6 h 02 min
